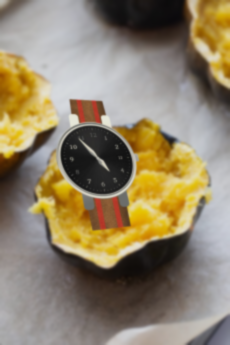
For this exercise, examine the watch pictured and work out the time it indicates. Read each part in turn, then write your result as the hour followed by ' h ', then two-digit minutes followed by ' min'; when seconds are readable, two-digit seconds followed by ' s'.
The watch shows 4 h 54 min
